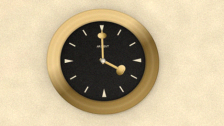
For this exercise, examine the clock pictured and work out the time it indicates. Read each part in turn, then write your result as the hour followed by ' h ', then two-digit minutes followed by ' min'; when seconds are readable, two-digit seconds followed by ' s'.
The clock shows 4 h 00 min
